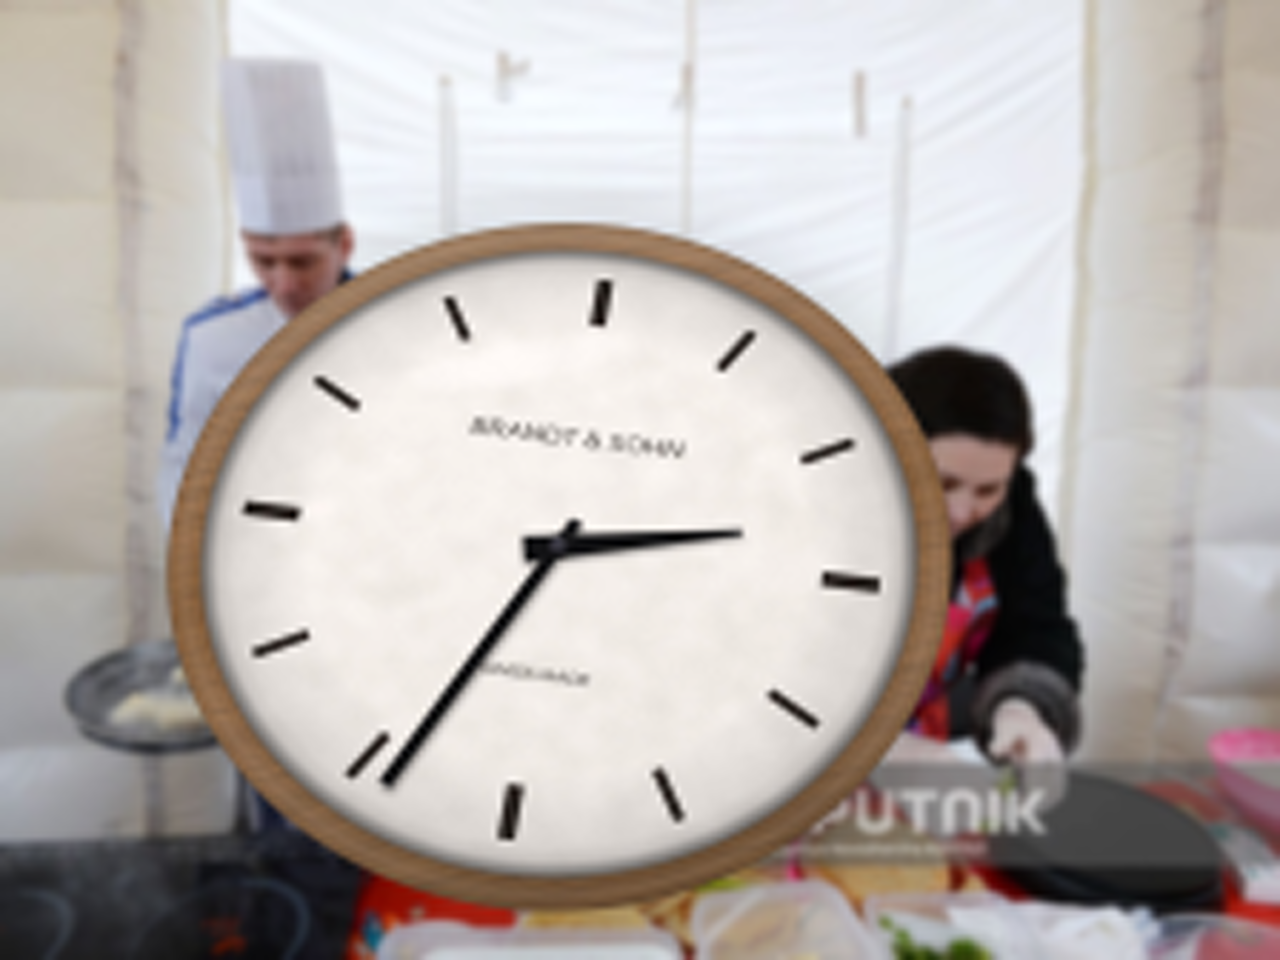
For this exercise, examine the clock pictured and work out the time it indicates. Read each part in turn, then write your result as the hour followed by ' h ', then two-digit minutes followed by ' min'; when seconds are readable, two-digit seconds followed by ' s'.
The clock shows 2 h 34 min
